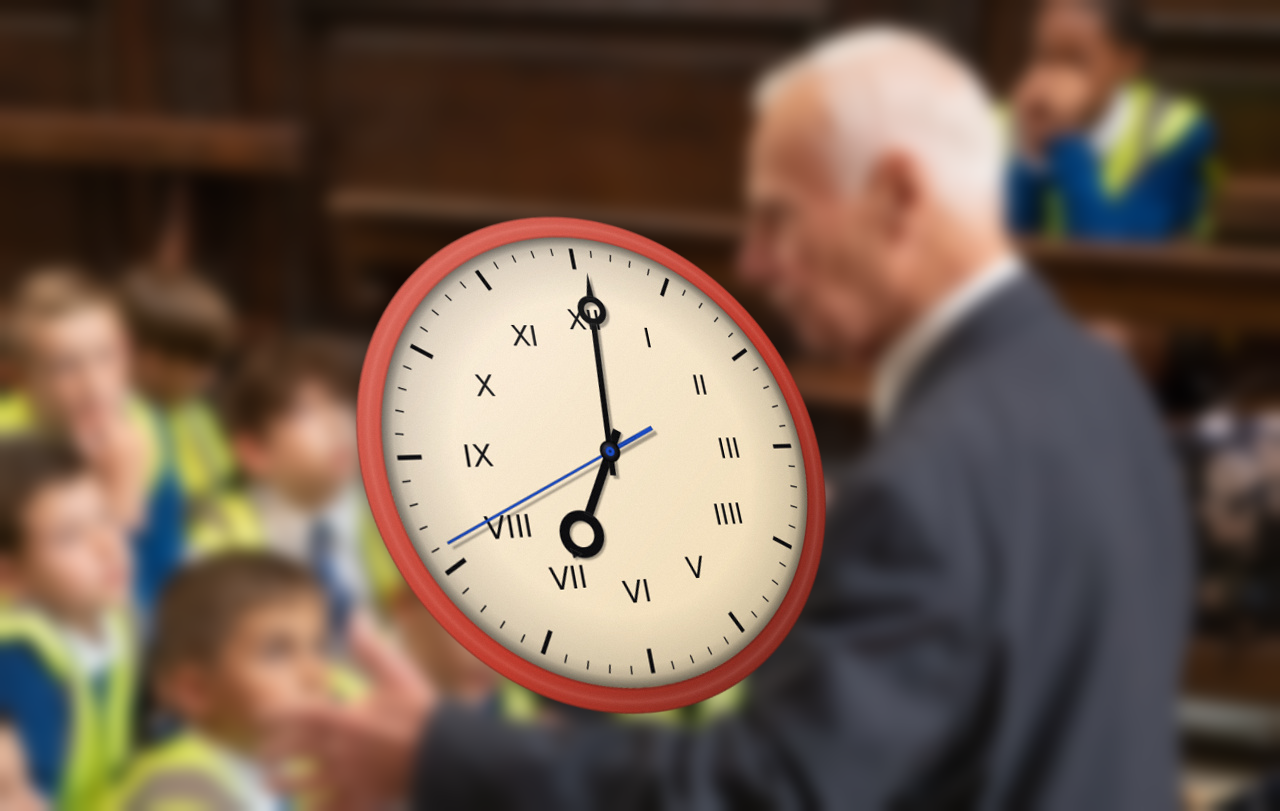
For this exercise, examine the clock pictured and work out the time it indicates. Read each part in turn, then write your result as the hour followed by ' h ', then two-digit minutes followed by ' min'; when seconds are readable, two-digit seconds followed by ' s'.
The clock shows 7 h 00 min 41 s
